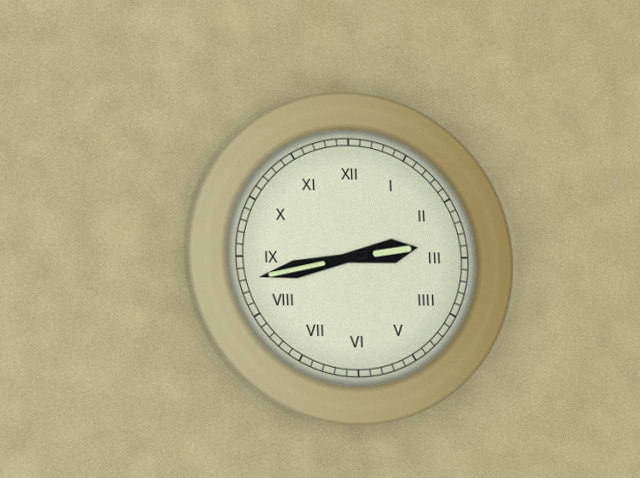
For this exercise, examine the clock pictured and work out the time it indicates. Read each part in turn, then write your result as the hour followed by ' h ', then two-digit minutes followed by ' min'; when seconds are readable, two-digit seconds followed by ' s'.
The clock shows 2 h 43 min
